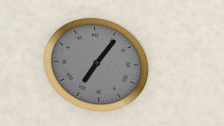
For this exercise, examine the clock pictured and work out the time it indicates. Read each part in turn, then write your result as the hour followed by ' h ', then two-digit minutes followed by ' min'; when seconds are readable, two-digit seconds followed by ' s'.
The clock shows 7 h 06 min
